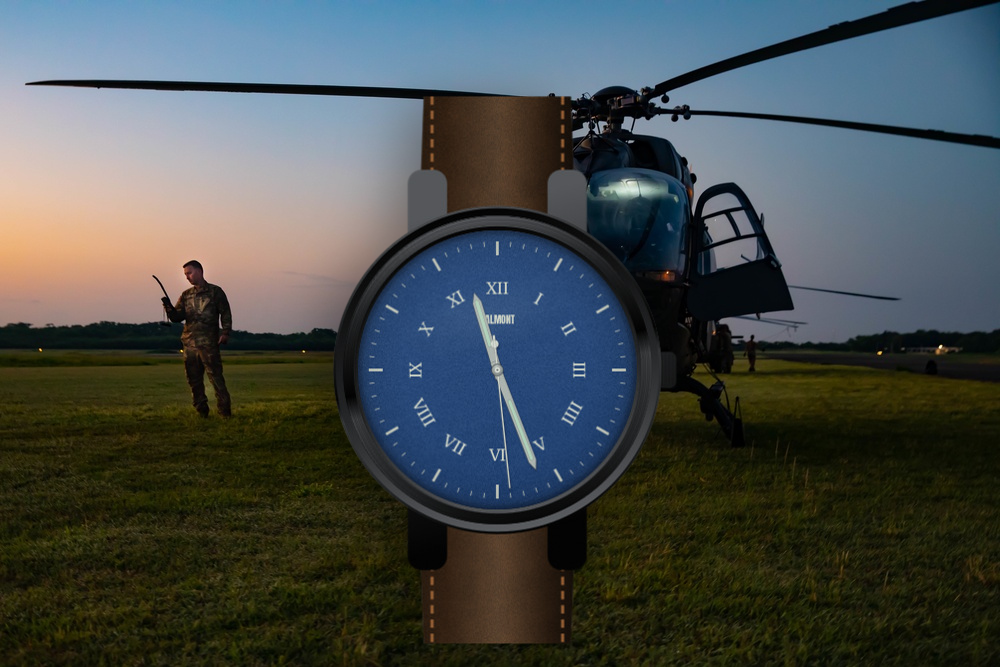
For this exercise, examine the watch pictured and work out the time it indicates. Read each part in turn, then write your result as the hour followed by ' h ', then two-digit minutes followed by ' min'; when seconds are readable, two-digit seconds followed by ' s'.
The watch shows 11 h 26 min 29 s
